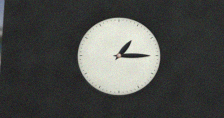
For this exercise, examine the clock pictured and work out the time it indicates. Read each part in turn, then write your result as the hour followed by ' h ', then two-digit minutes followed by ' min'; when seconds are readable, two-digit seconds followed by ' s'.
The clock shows 1 h 15 min
